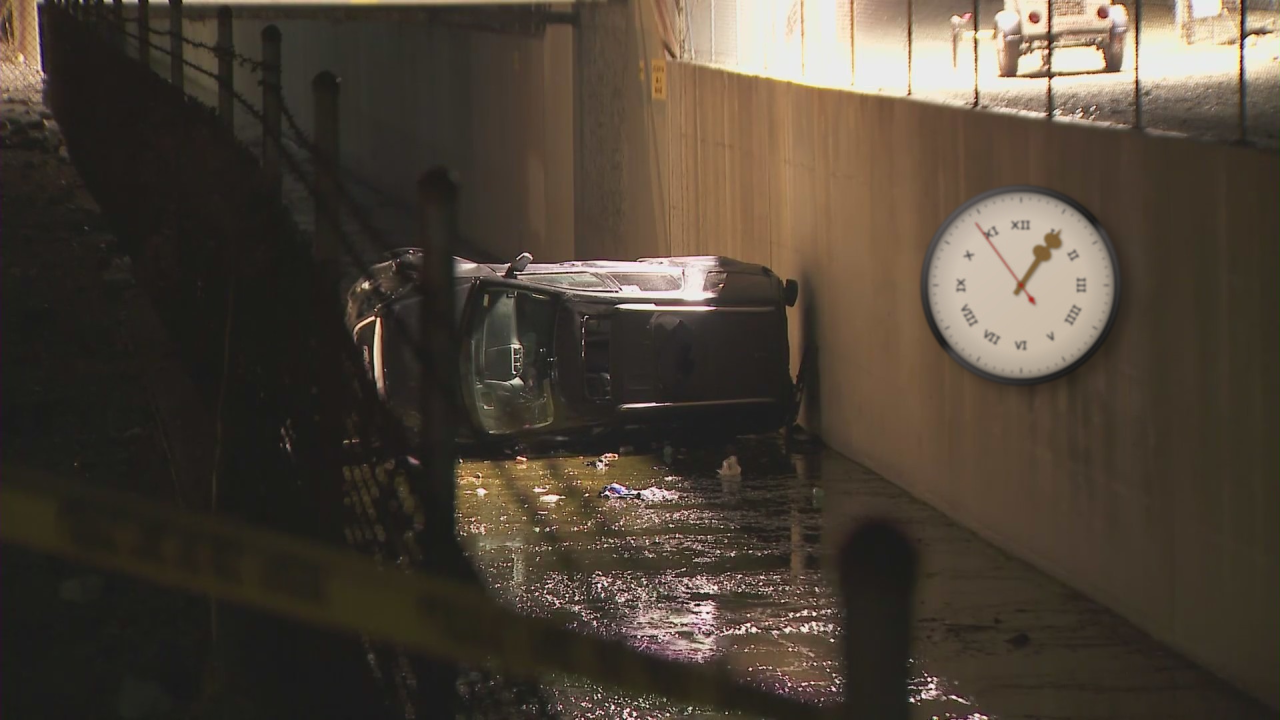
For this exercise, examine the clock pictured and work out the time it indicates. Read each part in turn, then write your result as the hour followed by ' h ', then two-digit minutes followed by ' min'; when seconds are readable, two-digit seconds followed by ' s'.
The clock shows 1 h 05 min 54 s
